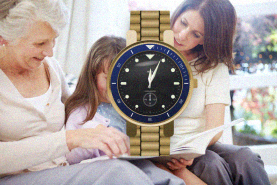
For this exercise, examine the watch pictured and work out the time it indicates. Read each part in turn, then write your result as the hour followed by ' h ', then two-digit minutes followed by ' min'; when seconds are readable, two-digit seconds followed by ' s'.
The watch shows 12 h 04 min
